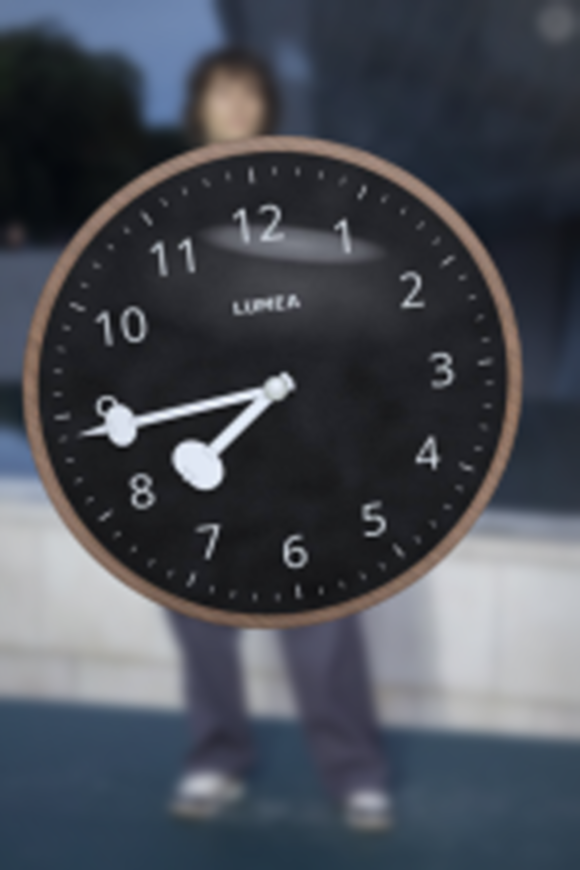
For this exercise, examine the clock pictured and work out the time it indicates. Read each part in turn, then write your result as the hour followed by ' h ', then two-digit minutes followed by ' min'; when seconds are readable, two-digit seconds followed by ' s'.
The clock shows 7 h 44 min
